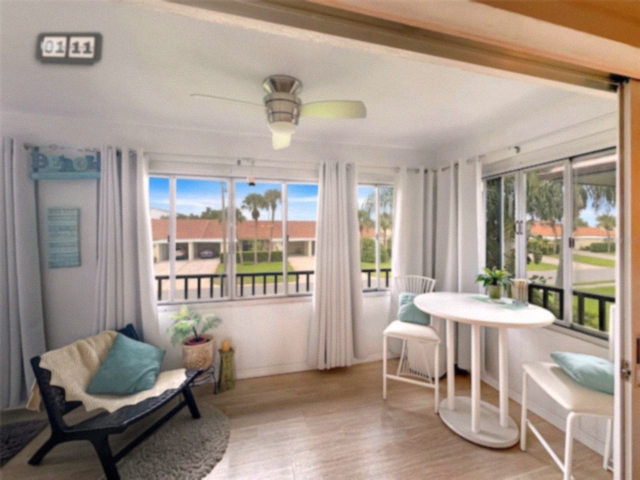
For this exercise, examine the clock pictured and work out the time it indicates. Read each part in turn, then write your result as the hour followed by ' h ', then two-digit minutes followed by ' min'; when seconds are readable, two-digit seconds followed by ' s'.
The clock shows 1 h 11 min
